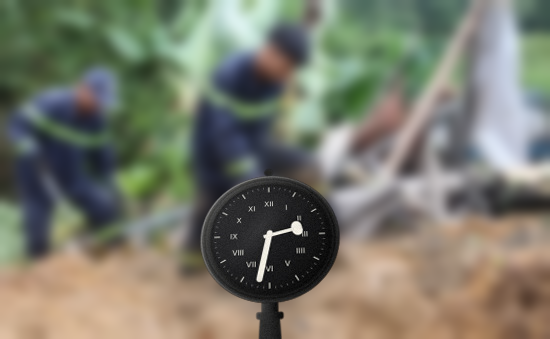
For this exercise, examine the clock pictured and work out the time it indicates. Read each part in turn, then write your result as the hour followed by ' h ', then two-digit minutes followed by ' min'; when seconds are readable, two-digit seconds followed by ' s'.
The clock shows 2 h 32 min
